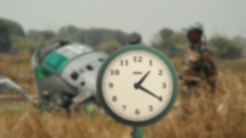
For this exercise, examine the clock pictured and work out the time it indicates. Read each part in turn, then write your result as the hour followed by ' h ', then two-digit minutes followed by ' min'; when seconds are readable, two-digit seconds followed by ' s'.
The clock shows 1 h 20 min
